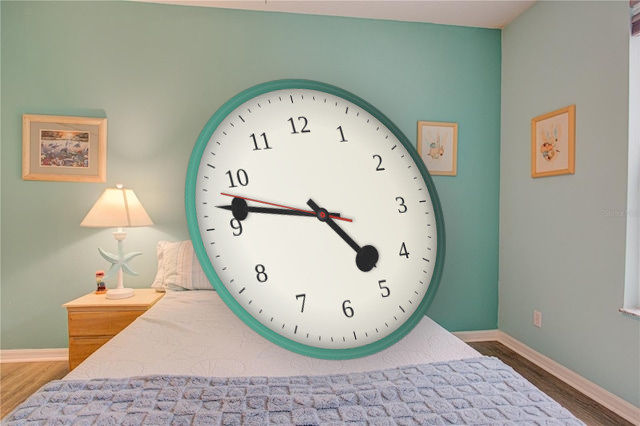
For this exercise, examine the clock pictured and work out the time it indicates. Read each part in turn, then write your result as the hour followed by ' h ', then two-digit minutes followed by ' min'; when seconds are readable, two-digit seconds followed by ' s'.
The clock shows 4 h 46 min 48 s
